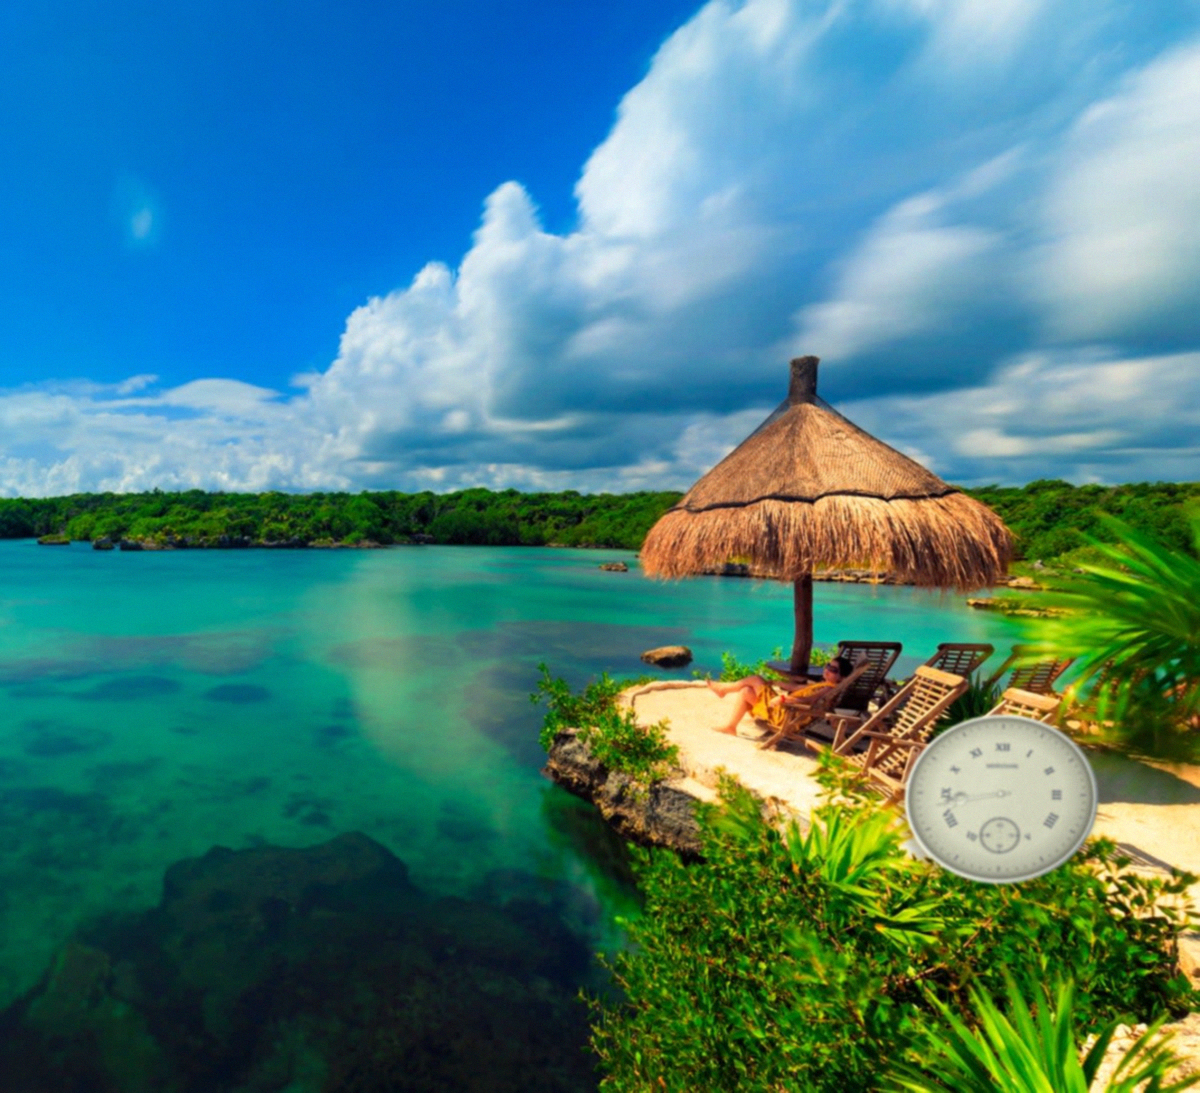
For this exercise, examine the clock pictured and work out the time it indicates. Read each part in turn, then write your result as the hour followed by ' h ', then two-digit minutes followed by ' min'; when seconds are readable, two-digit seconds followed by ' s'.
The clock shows 8 h 43 min
